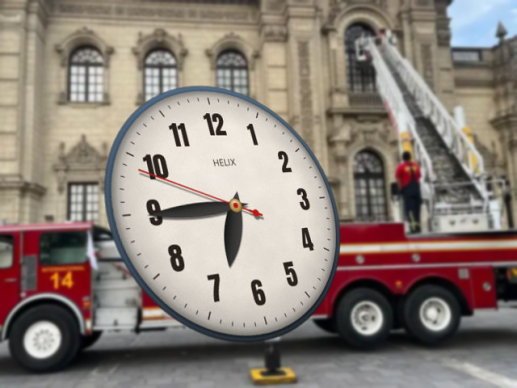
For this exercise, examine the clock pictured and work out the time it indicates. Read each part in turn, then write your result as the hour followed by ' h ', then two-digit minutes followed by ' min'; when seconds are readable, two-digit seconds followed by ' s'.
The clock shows 6 h 44 min 49 s
